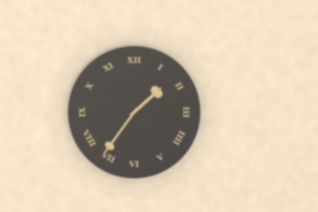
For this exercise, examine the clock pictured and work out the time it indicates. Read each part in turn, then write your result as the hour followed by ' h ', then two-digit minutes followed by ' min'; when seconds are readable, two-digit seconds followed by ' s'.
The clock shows 1 h 36 min
